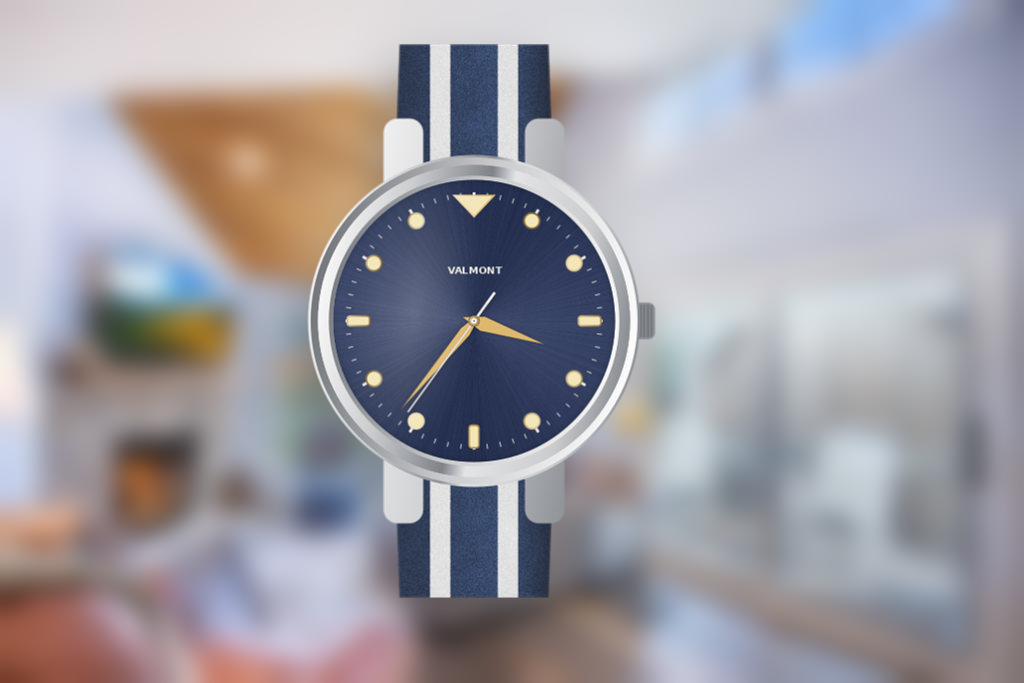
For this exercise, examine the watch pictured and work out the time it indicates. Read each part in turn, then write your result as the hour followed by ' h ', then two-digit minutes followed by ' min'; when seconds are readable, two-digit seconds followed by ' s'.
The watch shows 3 h 36 min 36 s
